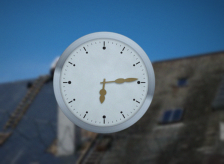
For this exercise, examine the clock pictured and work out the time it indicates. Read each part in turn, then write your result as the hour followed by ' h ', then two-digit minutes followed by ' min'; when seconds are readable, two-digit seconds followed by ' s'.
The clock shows 6 h 14 min
